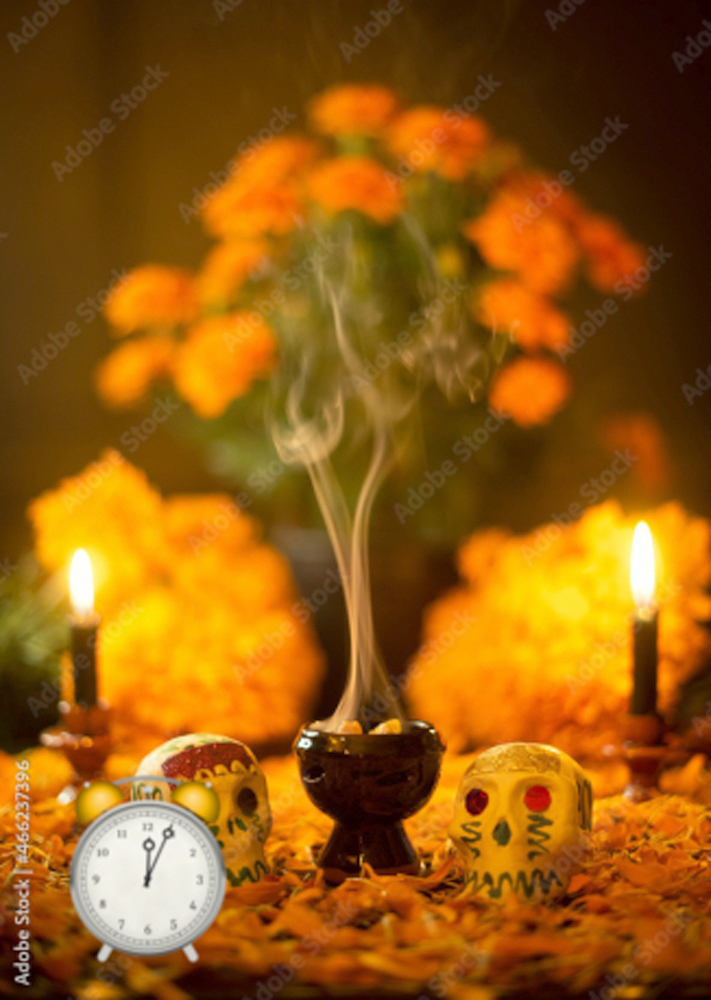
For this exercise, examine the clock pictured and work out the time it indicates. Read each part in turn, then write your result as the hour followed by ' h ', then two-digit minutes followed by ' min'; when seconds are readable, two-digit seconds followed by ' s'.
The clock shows 12 h 04 min
